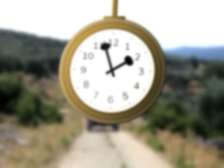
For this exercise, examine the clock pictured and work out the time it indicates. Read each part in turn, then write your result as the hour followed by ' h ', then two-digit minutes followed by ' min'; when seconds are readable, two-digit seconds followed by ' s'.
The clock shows 1 h 57 min
